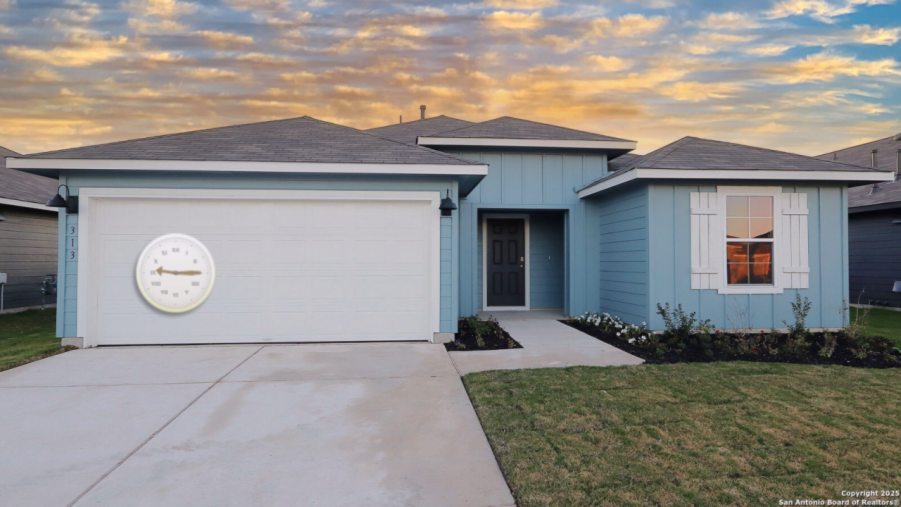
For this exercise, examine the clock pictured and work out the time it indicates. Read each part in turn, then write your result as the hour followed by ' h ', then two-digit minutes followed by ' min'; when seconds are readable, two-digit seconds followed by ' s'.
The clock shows 9 h 15 min
